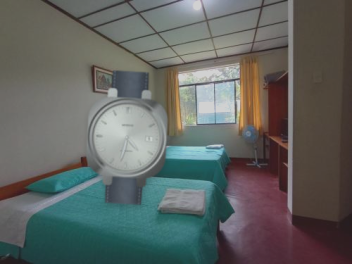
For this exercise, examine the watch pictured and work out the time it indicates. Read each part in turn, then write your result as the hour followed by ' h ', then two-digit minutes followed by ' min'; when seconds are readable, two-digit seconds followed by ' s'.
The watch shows 4 h 32 min
